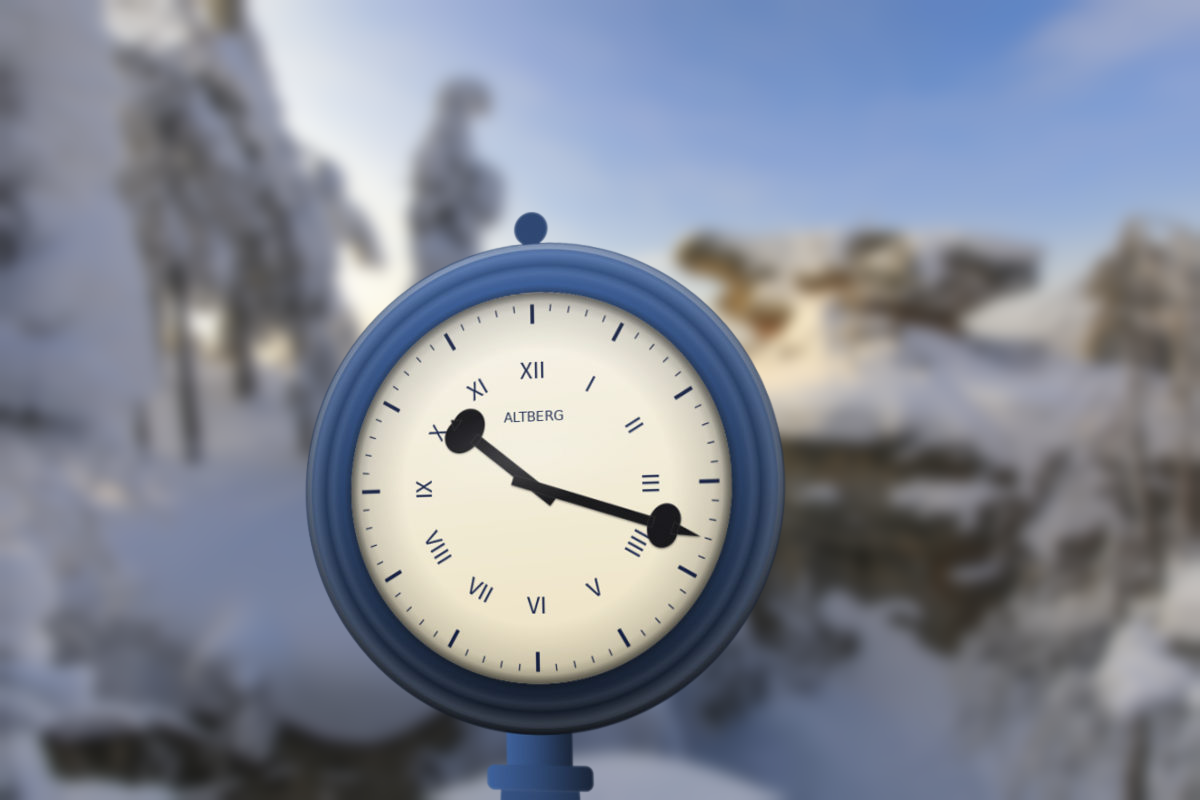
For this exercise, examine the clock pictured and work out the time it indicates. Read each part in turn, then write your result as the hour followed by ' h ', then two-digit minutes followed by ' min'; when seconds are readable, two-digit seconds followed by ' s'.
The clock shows 10 h 18 min
